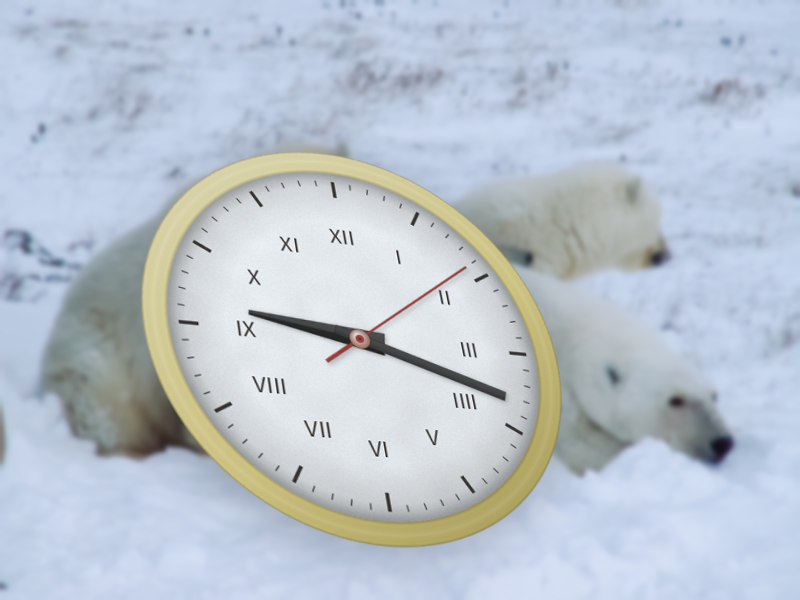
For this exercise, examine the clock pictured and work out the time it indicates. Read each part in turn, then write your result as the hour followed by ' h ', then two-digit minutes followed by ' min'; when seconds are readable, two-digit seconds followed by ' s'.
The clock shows 9 h 18 min 09 s
